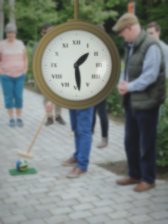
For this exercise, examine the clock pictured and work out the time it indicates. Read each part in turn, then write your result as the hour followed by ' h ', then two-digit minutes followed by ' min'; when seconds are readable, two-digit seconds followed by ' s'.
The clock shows 1 h 29 min
